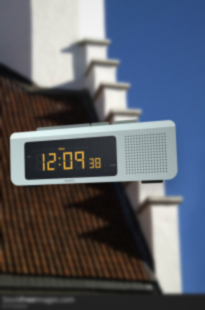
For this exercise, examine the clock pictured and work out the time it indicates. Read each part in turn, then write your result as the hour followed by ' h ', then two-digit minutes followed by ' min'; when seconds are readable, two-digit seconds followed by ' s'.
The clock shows 12 h 09 min 38 s
